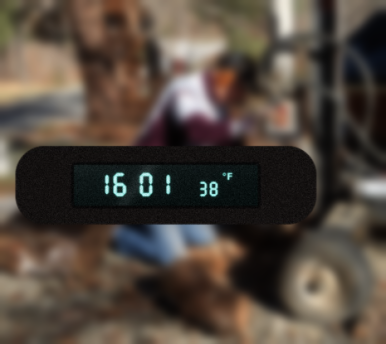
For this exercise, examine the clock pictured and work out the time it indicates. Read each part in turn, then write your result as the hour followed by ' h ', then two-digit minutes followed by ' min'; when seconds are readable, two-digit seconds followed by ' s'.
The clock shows 16 h 01 min
